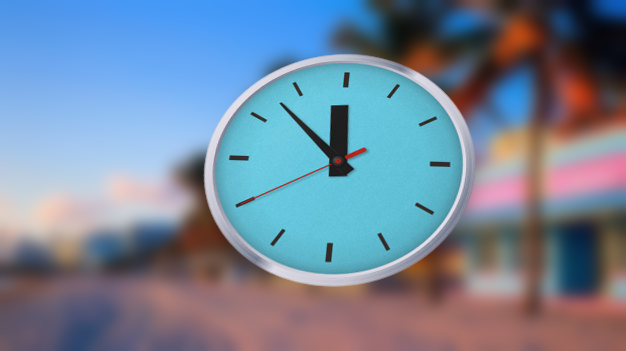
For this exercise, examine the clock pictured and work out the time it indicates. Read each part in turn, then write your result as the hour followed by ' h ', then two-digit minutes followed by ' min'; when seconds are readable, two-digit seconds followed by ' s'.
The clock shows 11 h 52 min 40 s
